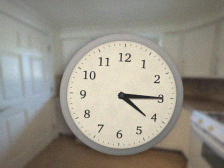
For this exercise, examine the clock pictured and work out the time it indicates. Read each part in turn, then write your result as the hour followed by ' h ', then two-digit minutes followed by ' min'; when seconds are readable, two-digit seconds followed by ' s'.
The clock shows 4 h 15 min
